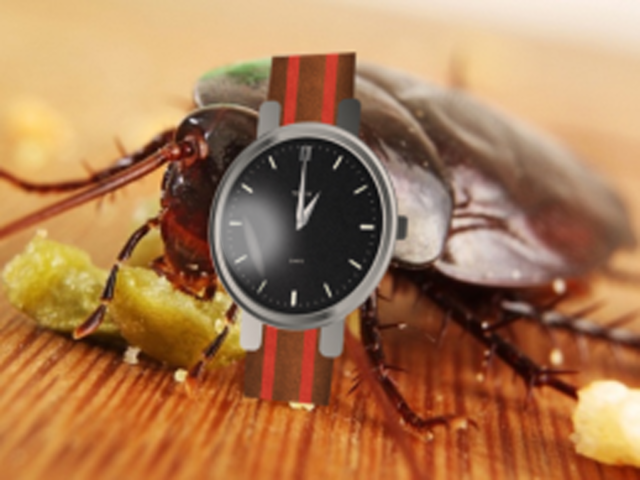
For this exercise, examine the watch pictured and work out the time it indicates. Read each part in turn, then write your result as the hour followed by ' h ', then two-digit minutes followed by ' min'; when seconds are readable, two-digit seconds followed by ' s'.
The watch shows 1 h 00 min
